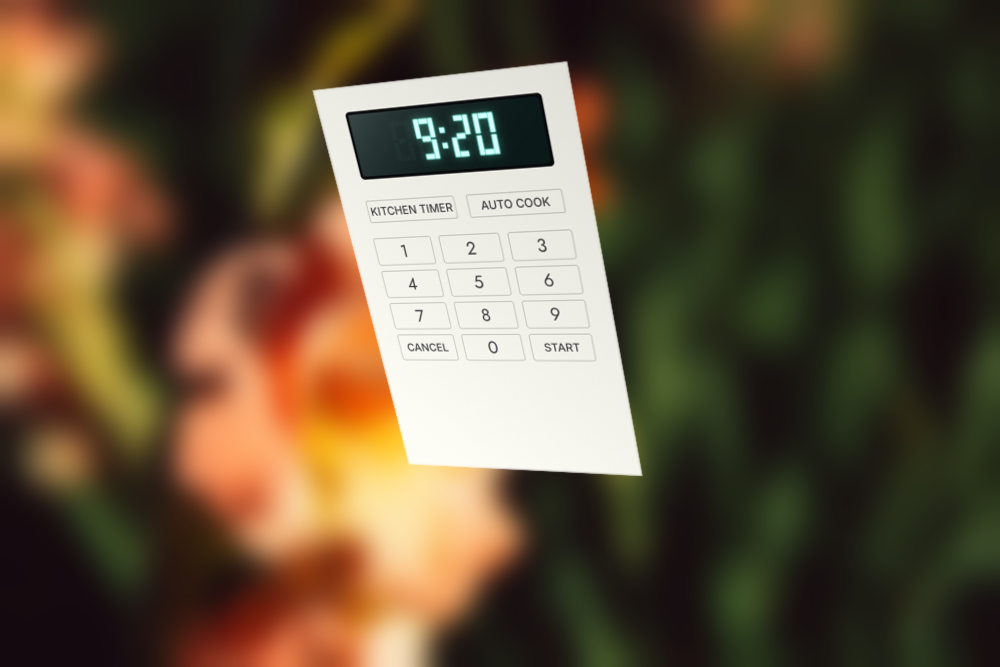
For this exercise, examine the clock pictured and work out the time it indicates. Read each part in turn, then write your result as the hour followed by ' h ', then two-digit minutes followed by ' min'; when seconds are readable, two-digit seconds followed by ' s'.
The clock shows 9 h 20 min
